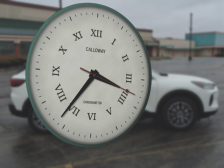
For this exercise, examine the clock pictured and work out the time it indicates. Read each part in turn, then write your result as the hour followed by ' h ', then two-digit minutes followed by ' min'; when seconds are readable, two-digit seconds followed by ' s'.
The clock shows 3 h 36 min 18 s
